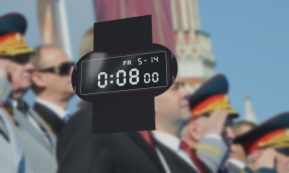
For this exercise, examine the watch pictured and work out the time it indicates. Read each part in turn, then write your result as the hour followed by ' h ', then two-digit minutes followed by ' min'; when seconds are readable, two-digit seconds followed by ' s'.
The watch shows 0 h 08 min 00 s
